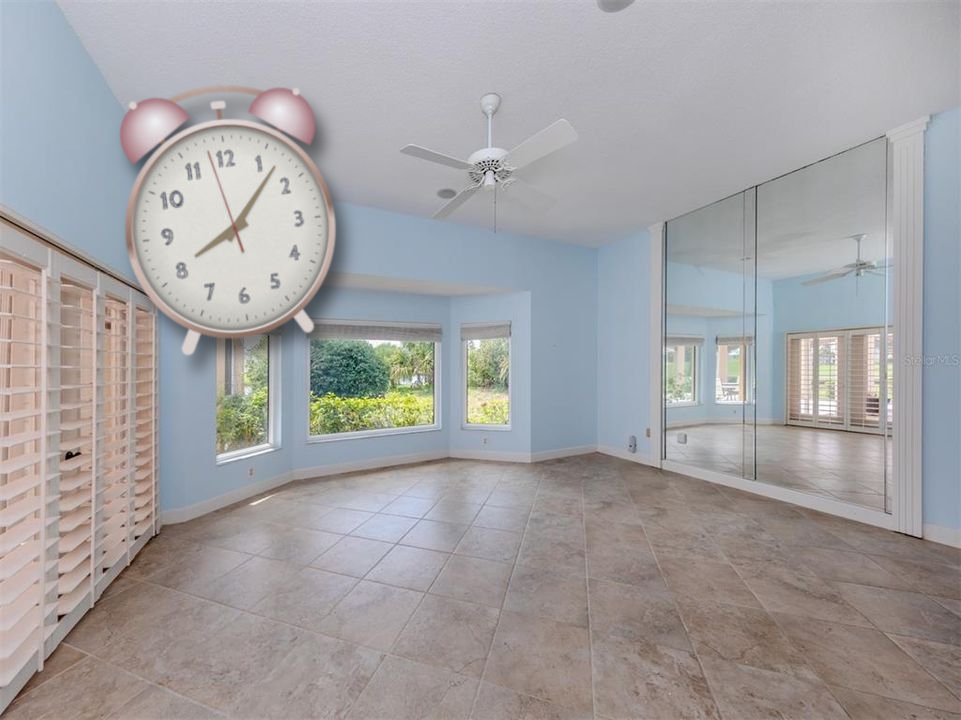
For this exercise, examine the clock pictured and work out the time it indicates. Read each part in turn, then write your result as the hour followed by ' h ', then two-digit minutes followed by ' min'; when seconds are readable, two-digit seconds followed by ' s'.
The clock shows 8 h 06 min 58 s
